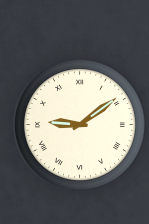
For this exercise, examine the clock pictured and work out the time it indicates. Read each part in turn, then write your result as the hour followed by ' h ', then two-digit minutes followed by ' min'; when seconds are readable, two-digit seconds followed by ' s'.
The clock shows 9 h 09 min
